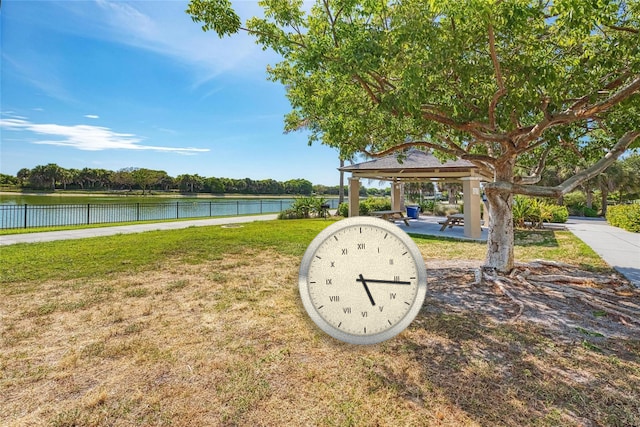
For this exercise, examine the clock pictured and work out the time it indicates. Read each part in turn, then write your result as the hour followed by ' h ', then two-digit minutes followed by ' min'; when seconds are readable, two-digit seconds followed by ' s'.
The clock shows 5 h 16 min
